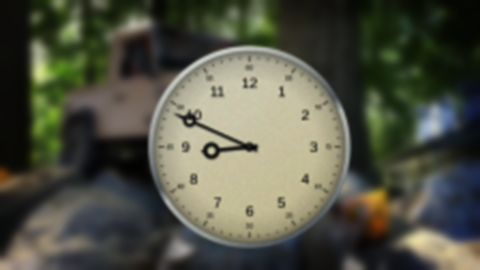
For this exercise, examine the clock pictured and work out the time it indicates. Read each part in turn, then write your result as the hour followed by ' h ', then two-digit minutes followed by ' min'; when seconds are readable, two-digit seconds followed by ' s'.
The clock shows 8 h 49 min
